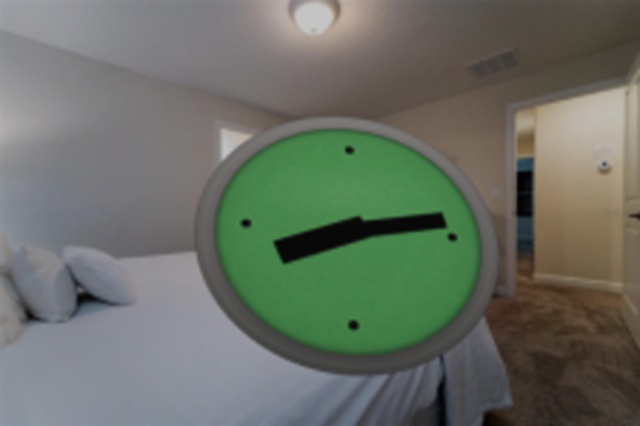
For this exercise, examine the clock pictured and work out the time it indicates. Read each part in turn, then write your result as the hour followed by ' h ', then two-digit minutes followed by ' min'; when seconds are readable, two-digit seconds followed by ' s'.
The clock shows 8 h 13 min
